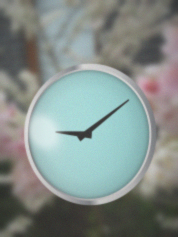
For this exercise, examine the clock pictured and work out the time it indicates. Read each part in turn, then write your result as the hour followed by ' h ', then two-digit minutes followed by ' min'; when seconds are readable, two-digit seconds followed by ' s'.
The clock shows 9 h 09 min
